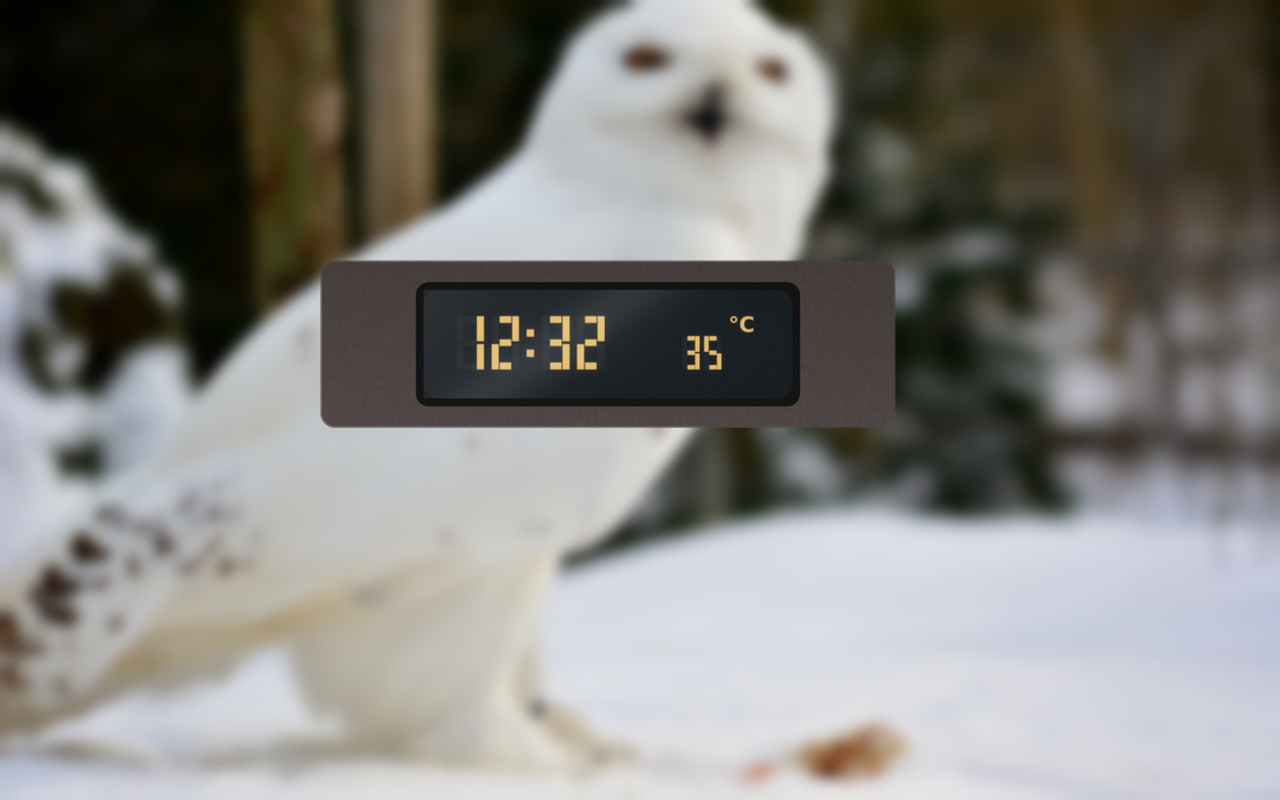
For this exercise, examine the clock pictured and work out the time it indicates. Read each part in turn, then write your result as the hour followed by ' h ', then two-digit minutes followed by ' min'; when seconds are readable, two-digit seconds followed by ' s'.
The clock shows 12 h 32 min
